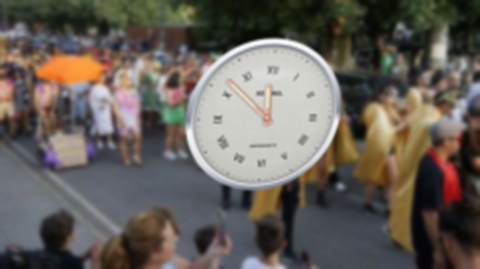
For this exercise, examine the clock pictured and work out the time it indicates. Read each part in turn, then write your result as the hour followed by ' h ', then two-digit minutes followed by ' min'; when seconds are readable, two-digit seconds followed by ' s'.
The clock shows 11 h 52 min
